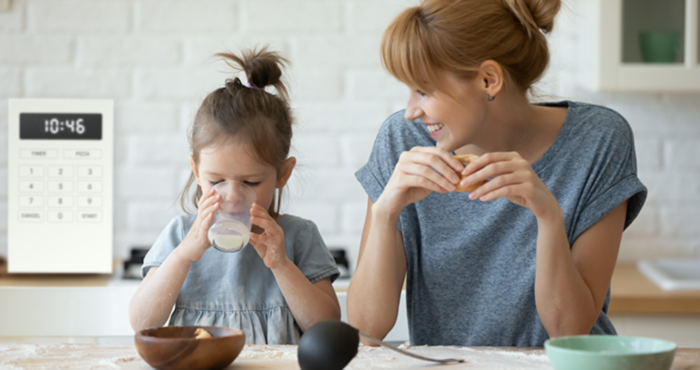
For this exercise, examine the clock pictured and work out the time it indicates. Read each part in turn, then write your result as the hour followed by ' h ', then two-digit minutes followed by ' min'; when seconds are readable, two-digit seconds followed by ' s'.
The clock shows 10 h 46 min
